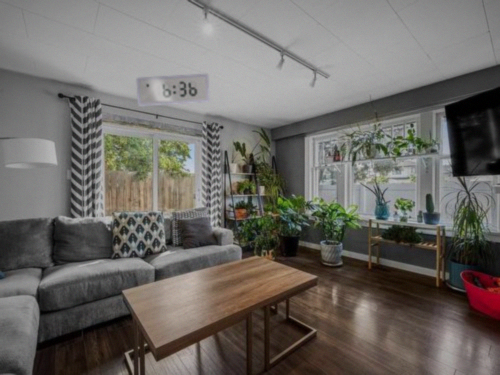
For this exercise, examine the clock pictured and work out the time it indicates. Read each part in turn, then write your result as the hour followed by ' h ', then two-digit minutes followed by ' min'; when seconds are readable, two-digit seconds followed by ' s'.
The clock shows 6 h 36 min
